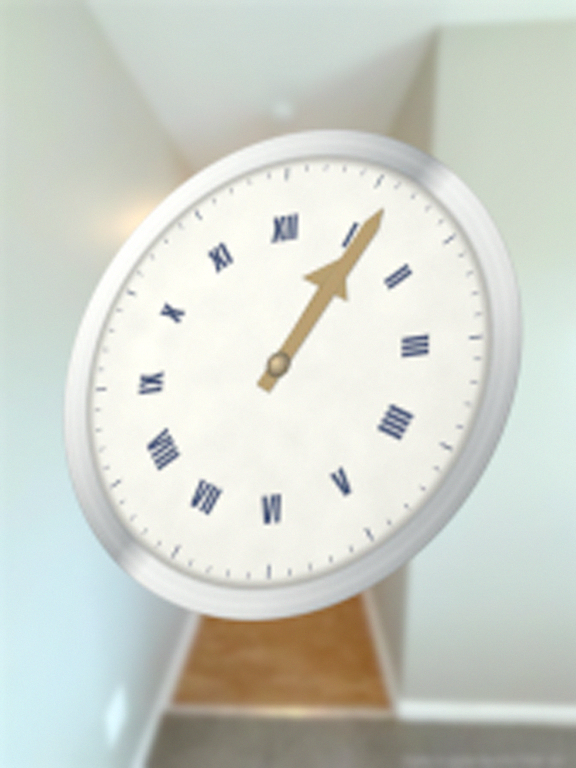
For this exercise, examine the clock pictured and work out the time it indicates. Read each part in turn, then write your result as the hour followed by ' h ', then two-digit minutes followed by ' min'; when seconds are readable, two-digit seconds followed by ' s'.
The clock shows 1 h 06 min
